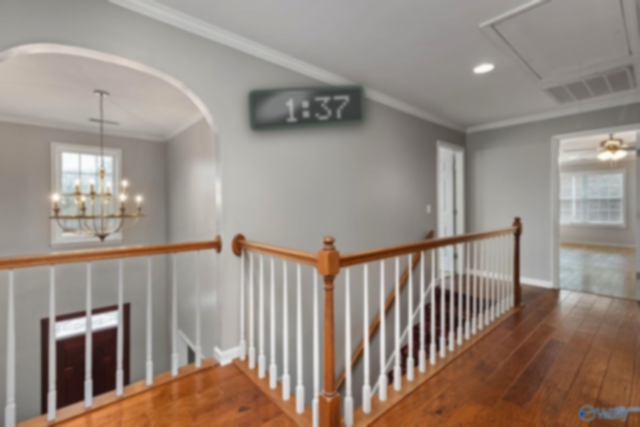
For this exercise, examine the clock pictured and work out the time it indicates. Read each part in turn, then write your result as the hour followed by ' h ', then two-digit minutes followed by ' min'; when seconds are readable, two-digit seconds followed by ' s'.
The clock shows 1 h 37 min
